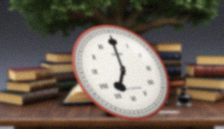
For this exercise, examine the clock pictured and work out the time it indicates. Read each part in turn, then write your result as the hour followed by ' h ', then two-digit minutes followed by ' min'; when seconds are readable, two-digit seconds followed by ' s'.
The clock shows 7 h 00 min
